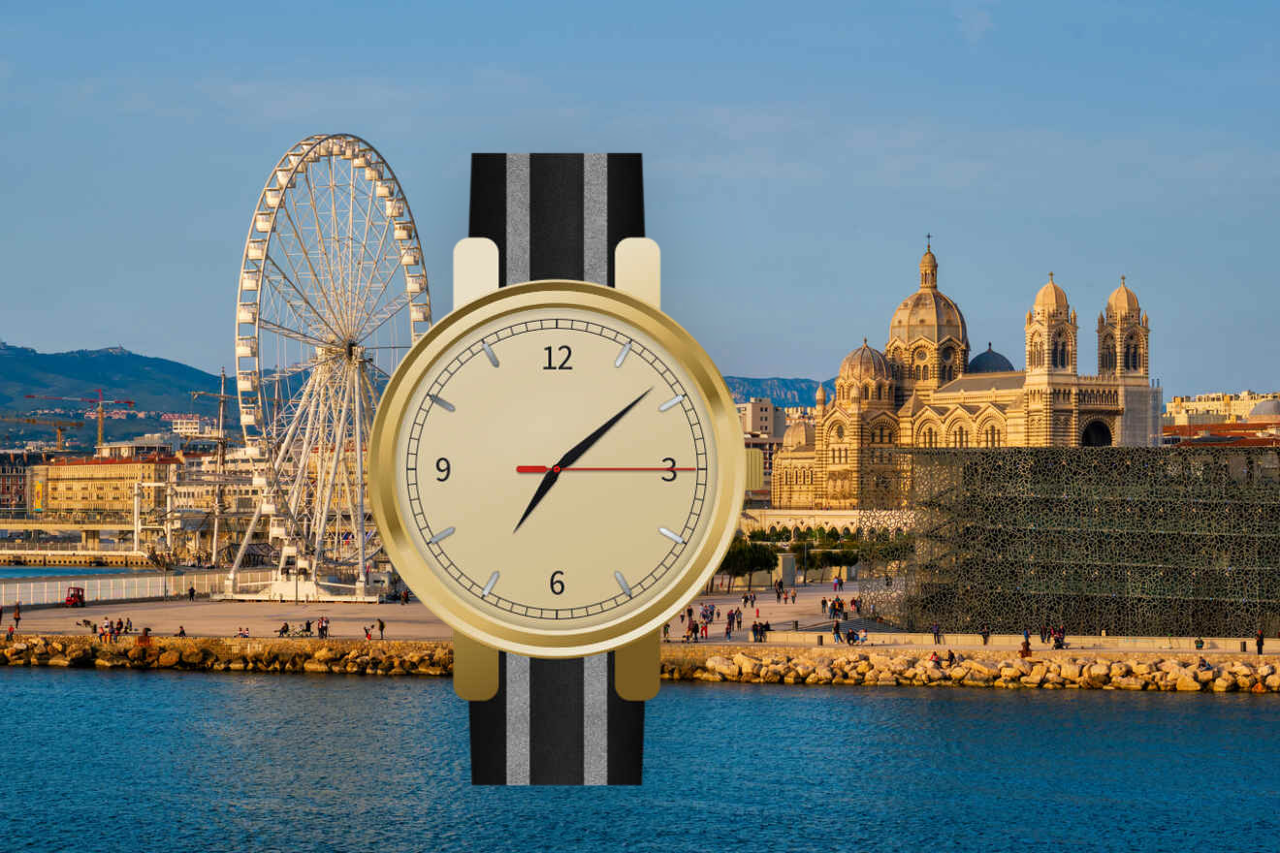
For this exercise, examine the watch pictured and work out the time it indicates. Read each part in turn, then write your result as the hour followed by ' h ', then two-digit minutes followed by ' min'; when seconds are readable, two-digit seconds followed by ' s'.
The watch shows 7 h 08 min 15 s
